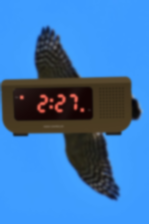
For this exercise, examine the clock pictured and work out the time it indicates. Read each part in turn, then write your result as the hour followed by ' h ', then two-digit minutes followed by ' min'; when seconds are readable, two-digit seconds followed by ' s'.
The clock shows 2 h 27 min
